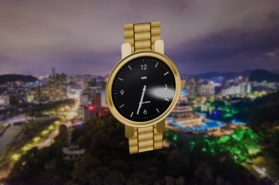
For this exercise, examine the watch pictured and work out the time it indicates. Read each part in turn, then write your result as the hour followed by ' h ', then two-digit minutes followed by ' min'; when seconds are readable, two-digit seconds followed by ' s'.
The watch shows 6 h 33 min
